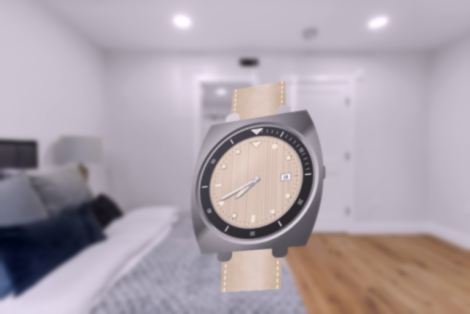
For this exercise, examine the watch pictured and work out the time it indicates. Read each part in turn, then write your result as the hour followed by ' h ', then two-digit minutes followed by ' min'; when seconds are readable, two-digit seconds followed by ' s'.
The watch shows 7 h 41 min
